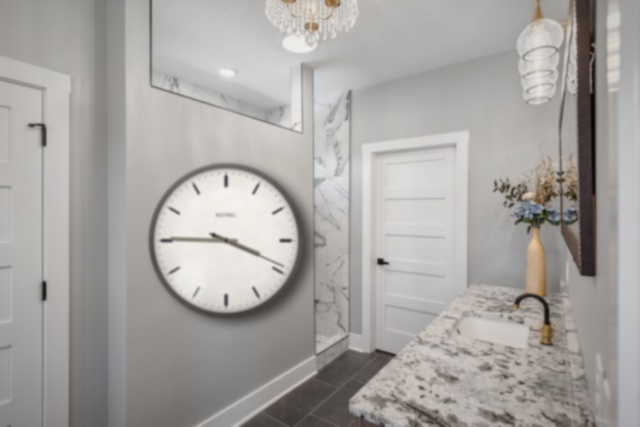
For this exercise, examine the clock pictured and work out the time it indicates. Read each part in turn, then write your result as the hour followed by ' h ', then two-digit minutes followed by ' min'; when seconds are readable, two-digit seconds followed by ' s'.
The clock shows 3 h 45 min 19 s
